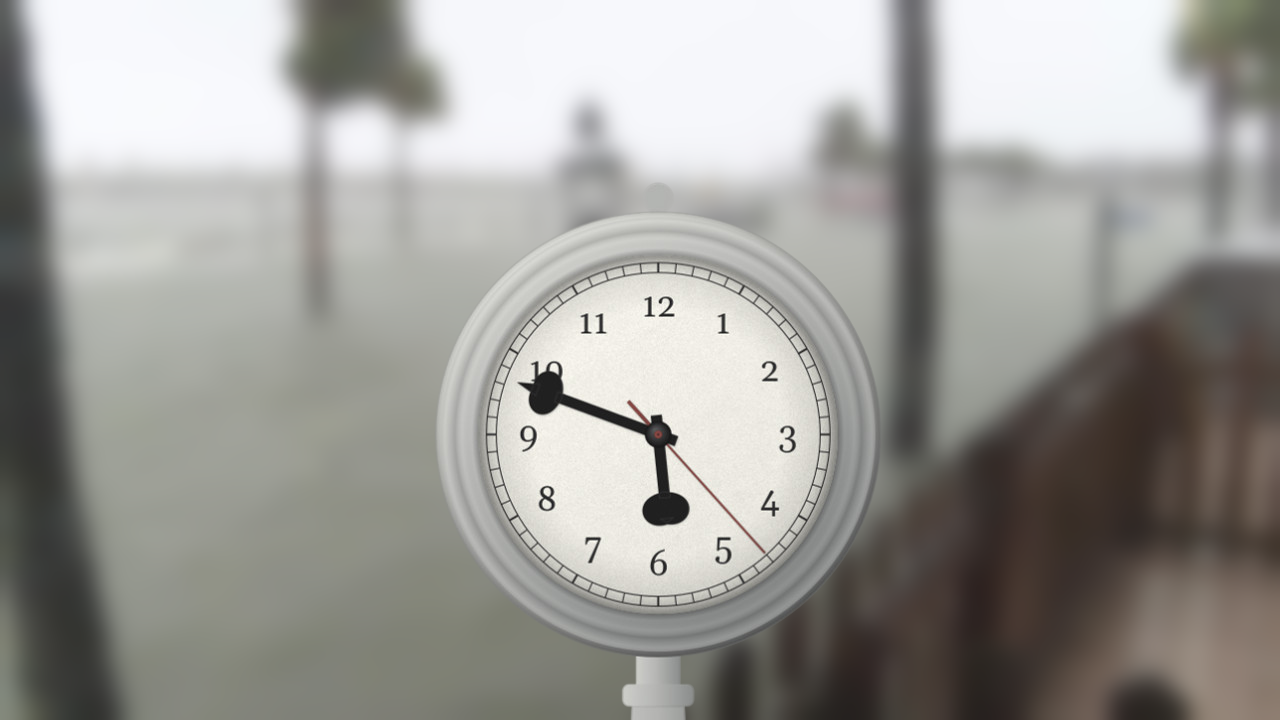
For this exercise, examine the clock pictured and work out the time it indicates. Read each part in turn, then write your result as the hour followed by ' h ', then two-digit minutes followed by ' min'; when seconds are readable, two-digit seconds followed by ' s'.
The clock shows 5 h 48 min 23 s
